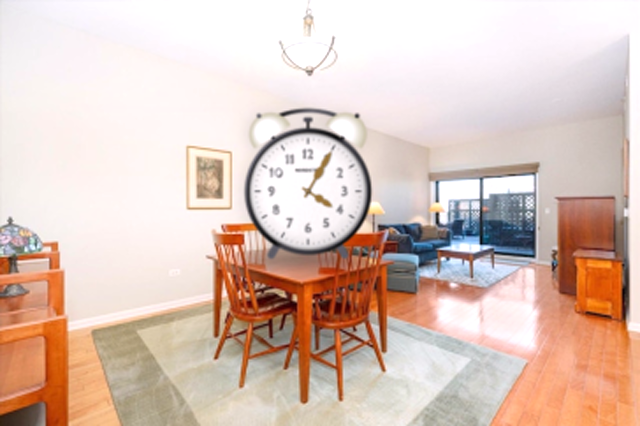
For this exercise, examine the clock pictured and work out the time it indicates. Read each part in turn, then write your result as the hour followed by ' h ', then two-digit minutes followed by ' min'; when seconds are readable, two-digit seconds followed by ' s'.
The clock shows 4 h 05 min
